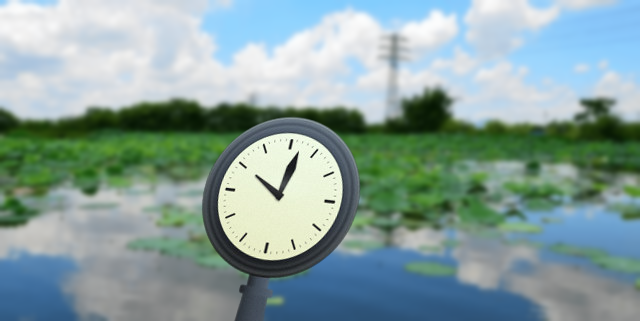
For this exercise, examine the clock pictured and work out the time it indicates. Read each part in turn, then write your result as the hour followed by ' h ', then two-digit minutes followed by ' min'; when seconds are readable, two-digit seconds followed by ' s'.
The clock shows 10 h 02 min
